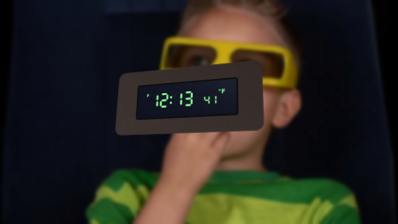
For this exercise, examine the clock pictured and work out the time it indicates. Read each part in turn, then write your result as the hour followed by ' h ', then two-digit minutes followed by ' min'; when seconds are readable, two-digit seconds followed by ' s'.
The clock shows 12 h 13 min
